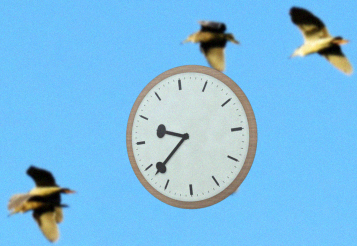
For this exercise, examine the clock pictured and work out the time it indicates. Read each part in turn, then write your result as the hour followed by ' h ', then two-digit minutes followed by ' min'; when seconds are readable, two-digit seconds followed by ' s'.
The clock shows 9 h 38 min
